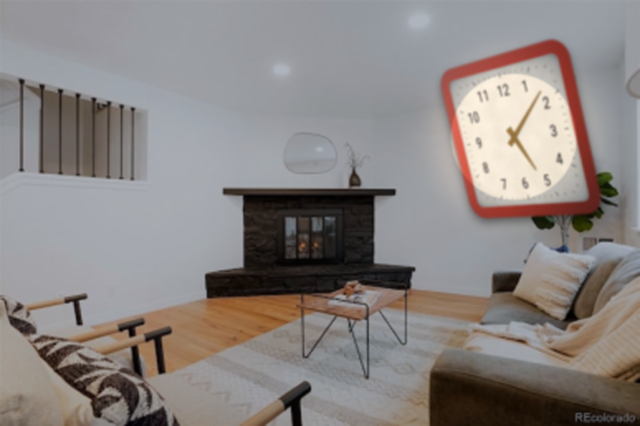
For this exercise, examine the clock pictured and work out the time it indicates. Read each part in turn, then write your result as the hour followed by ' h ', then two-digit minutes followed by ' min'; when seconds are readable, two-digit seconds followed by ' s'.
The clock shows 5 h 08 min
